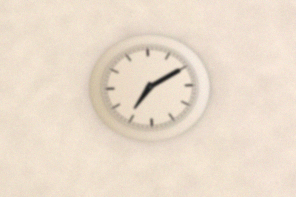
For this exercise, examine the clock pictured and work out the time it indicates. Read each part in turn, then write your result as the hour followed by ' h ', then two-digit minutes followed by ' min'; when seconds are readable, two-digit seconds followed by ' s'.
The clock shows 7 h 10 min
